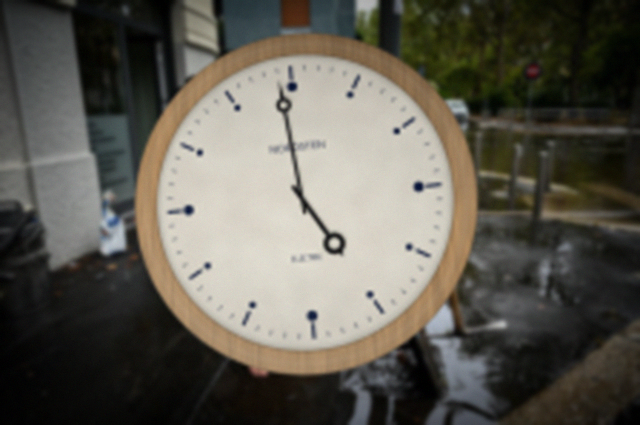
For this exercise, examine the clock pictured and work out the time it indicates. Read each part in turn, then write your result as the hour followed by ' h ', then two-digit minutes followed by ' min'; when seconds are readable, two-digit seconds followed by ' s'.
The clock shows 4 h 59 min
